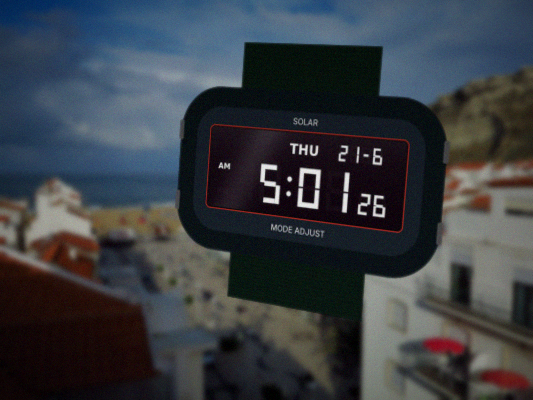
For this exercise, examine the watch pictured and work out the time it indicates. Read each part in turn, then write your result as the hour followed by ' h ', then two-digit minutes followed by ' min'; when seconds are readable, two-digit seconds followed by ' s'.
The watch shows 5 h 01 min 26 s
